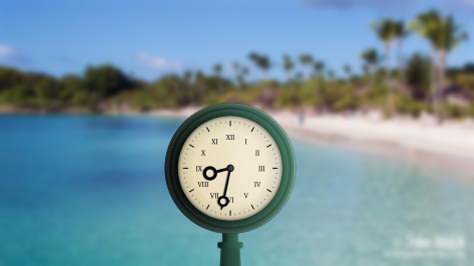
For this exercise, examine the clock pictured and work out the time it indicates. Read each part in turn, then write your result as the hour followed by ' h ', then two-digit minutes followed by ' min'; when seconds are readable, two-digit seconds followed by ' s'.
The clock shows 8 h 32 min
